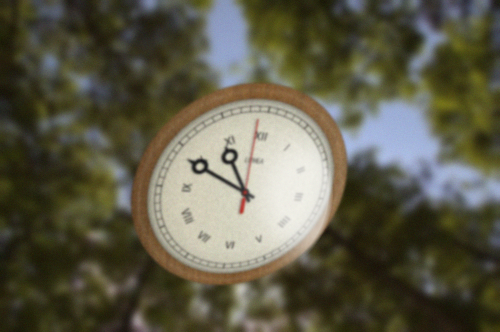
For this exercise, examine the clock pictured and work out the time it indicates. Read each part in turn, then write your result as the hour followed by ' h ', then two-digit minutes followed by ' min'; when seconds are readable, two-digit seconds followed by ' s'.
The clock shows 10 h 48 min 59 s
